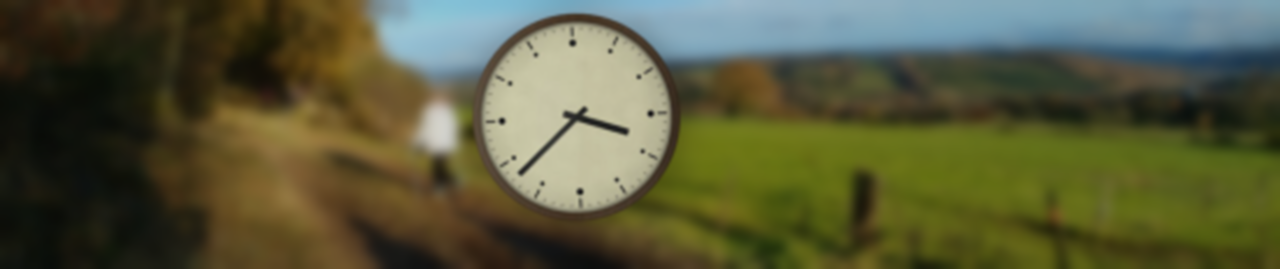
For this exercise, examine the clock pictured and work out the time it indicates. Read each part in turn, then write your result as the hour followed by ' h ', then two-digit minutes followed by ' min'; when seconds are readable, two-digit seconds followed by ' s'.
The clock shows 3 h 38 min
